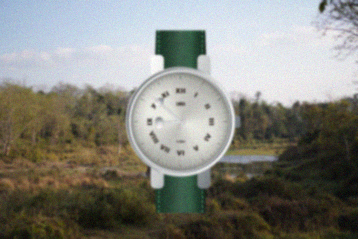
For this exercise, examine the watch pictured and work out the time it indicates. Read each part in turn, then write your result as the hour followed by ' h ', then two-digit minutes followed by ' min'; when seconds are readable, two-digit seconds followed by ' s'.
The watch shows 8 h 52 min
